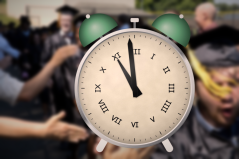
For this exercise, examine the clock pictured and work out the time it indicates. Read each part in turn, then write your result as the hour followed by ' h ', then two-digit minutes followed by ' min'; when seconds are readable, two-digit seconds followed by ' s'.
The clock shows 10 h 59 min
